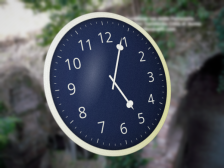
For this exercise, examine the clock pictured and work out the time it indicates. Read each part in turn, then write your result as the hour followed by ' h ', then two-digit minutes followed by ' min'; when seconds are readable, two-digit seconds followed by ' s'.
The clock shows 5 h 04 min
